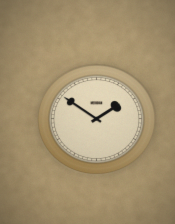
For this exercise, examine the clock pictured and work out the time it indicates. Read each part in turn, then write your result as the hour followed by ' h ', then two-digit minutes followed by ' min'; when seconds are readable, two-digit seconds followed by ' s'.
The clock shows 1 h 51 min
